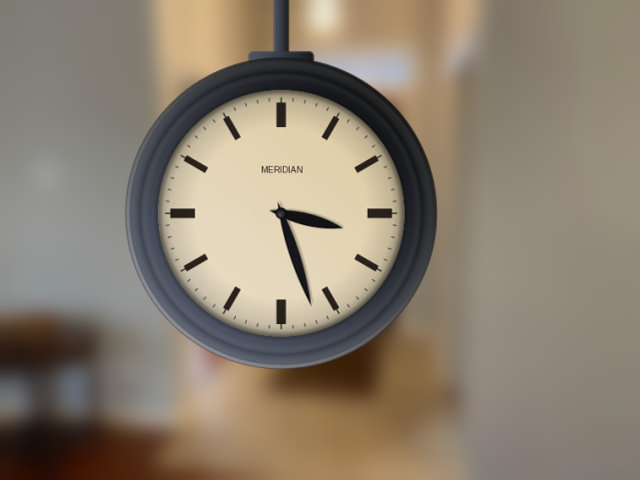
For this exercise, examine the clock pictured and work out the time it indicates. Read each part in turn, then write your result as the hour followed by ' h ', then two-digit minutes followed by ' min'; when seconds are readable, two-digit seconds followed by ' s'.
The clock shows 3 h 27 min
